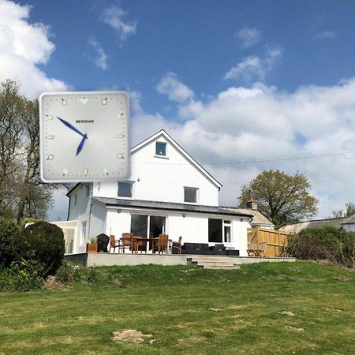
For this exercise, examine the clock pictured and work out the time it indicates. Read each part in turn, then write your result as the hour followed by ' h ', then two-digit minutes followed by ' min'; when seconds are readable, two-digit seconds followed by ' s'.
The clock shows 6 h 51 min
